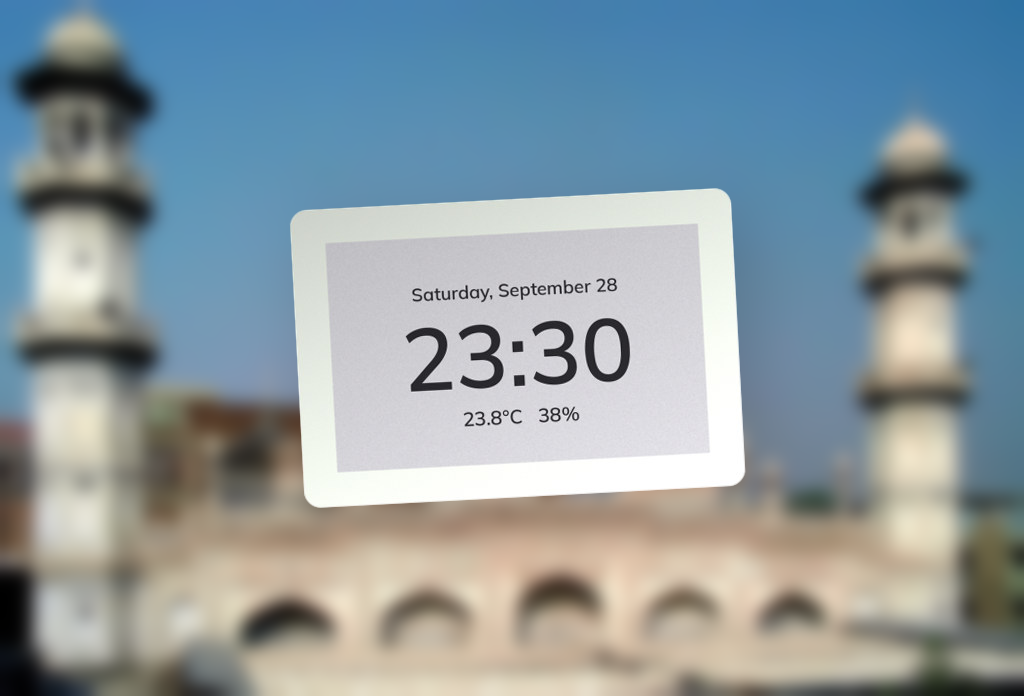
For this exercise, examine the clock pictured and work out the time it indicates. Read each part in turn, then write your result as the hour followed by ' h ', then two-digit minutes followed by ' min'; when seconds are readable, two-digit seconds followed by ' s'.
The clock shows 23 h 30 min
